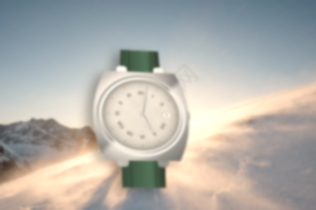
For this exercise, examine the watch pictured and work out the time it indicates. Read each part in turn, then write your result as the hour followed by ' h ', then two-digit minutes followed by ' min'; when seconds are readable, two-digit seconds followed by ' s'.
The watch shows 5 h 02 min
